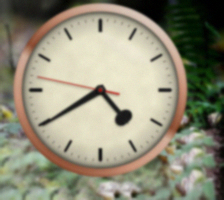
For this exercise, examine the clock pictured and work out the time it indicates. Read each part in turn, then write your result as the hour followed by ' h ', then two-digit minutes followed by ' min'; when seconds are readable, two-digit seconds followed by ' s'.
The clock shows 4 h 39 min 47 s
